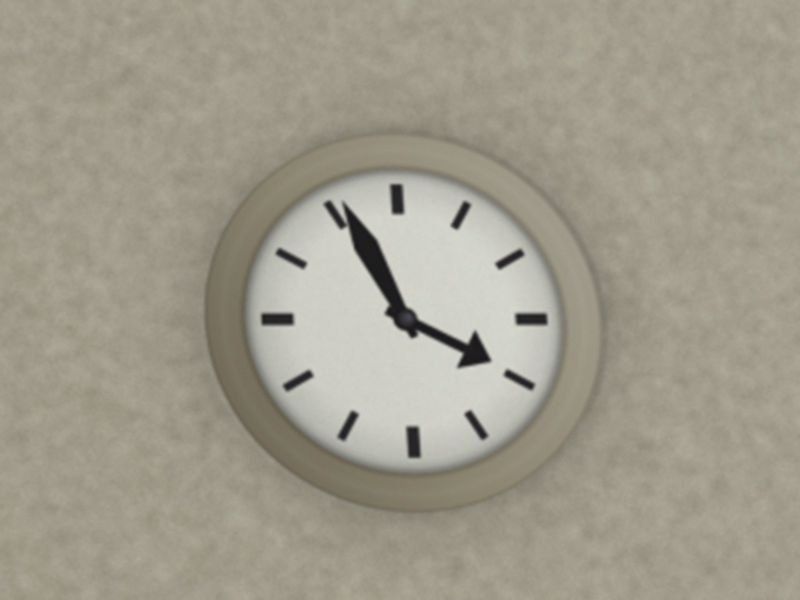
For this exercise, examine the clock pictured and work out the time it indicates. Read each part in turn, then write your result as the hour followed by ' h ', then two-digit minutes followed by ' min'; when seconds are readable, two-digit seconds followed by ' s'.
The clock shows 3 h 56 min
